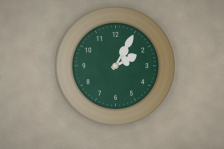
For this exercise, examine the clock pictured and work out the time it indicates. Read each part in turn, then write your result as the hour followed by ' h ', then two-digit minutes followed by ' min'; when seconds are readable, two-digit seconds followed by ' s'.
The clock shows 2 h 05 min
